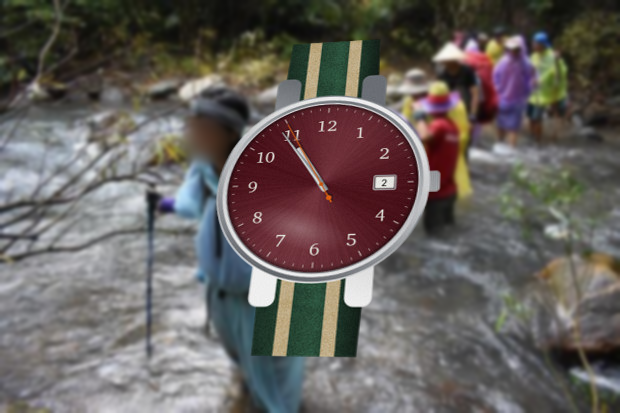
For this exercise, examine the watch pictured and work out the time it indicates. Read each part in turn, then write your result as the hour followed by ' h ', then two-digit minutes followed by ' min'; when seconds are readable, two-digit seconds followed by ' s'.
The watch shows 10 h 53 min 55 s
